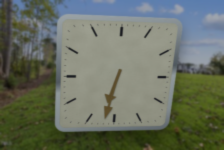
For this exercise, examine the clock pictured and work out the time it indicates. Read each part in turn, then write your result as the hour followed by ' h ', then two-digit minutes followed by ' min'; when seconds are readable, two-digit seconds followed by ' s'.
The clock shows 6 h 32 min
